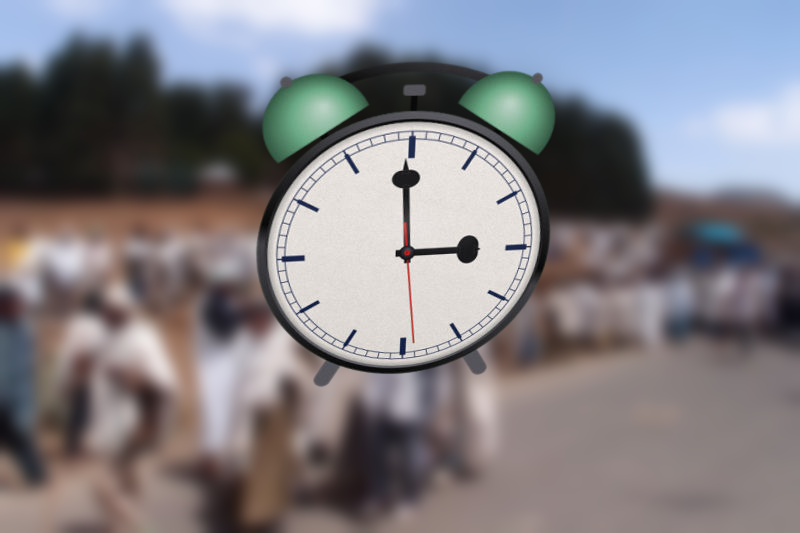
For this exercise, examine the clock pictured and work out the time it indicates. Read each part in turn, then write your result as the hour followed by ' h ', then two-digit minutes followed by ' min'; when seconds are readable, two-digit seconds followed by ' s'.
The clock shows 2 h 59 min 29 s
